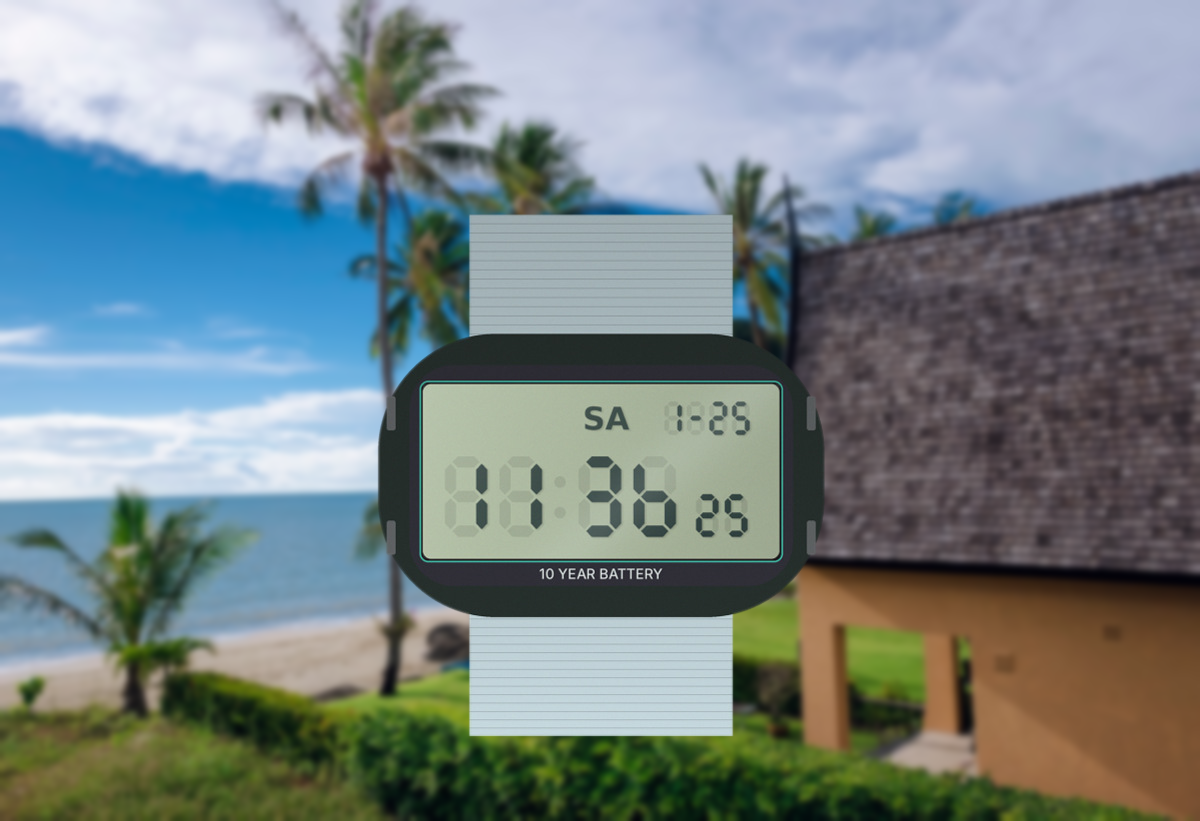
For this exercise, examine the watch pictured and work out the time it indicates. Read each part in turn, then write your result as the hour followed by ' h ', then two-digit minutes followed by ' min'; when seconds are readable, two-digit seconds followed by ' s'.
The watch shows 11 h 36 min 25 s
